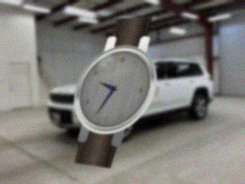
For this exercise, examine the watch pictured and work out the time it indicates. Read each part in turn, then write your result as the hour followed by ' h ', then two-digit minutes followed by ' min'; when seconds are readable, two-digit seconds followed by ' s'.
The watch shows 9 h 34 min
